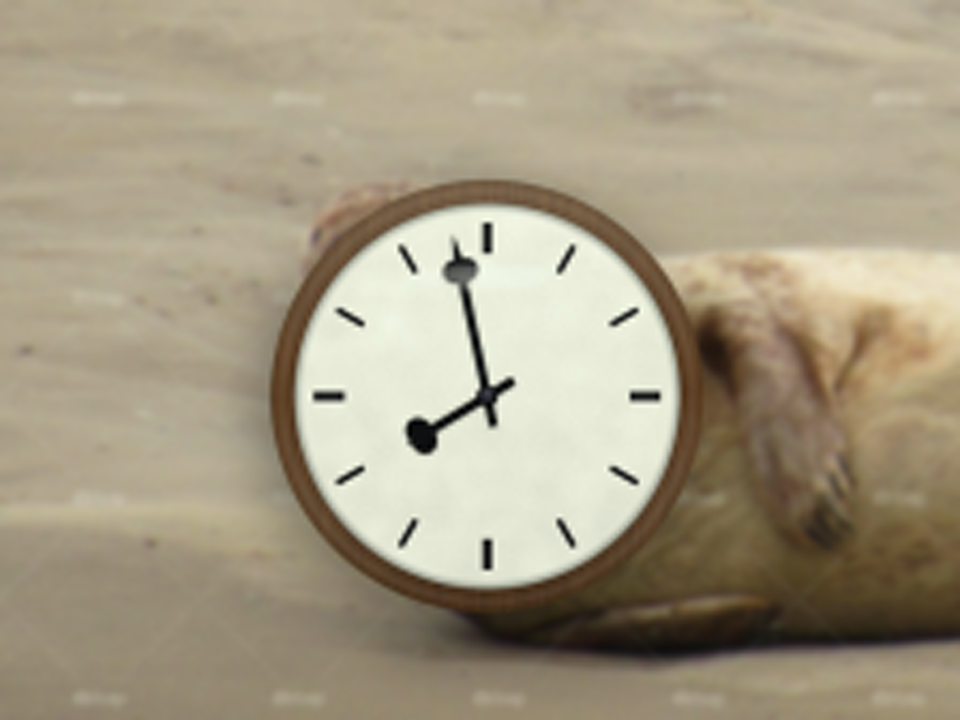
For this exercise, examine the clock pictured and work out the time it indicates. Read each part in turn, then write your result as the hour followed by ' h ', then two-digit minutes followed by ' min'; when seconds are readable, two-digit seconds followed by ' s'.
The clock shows 7 h 58 min
